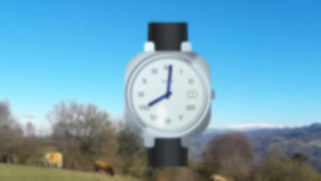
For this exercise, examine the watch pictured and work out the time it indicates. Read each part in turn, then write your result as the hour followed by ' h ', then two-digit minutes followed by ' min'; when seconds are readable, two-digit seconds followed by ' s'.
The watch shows 8 h 01 min
